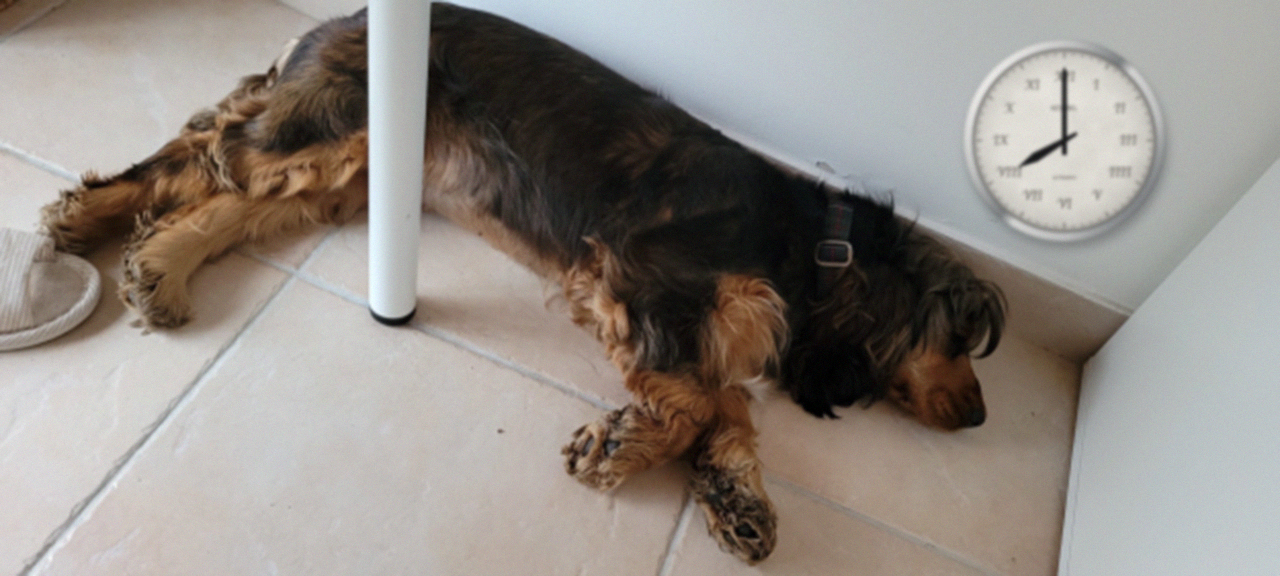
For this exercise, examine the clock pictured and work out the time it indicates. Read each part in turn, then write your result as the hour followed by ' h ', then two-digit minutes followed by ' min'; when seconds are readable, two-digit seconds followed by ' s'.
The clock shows 8 h 00 min
